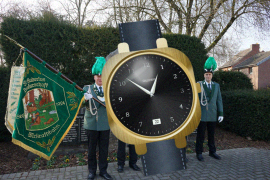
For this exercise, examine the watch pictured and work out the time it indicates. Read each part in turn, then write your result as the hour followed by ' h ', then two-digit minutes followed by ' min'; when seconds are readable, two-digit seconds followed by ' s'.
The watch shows 12 h 52 min
